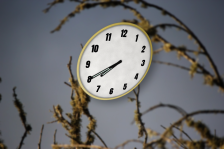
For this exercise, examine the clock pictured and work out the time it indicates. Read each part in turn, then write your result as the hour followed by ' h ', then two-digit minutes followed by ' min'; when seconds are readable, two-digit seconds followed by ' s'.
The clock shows 7 h 40 min
